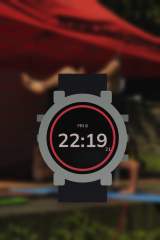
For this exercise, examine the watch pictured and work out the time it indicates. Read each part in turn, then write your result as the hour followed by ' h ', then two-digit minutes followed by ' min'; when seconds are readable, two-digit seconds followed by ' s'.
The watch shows 22 h 19 min
